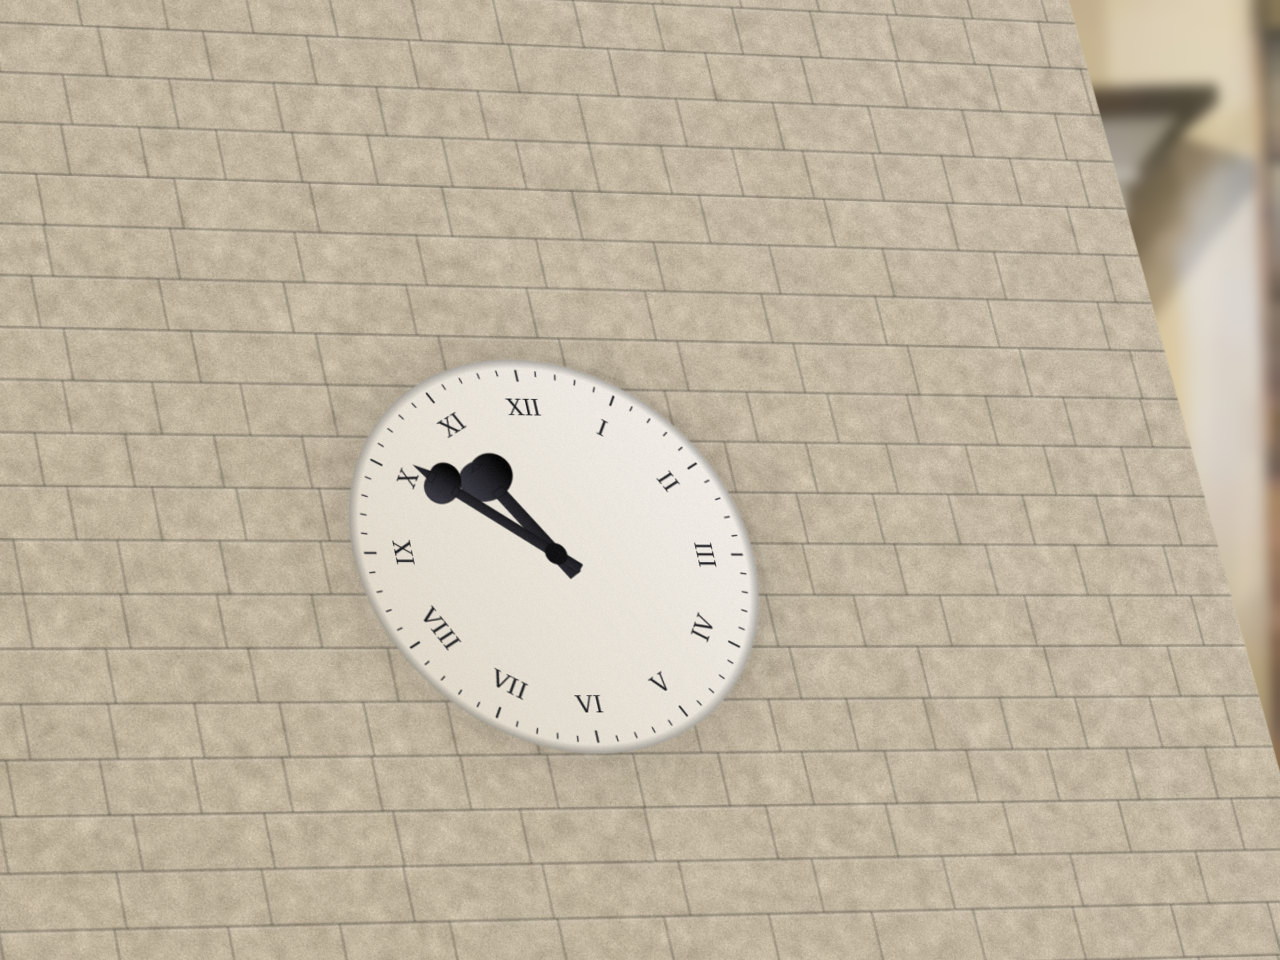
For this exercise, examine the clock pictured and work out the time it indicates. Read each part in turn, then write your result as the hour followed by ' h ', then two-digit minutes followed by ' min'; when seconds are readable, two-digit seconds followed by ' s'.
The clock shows 10 h 51 min
